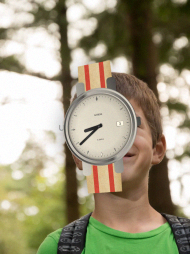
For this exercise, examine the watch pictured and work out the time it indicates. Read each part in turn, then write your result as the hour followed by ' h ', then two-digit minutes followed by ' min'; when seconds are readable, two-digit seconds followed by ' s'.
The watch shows 8 h 39 min
